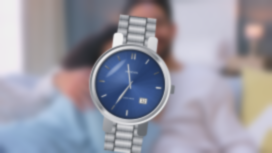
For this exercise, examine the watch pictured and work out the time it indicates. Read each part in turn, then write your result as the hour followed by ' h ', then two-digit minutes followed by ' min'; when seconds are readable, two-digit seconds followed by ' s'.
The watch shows 11 h 35 min
